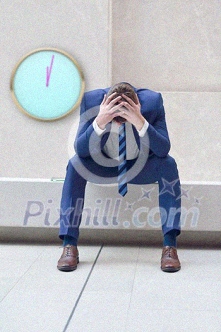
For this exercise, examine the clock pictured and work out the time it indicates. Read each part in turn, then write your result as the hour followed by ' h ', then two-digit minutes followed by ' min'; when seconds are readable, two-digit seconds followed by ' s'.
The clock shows 12 h 02 min
